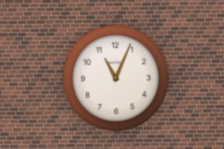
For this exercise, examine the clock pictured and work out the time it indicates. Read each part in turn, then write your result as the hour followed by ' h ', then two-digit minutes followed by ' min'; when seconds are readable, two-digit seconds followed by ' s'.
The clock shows 11 h 04 min
